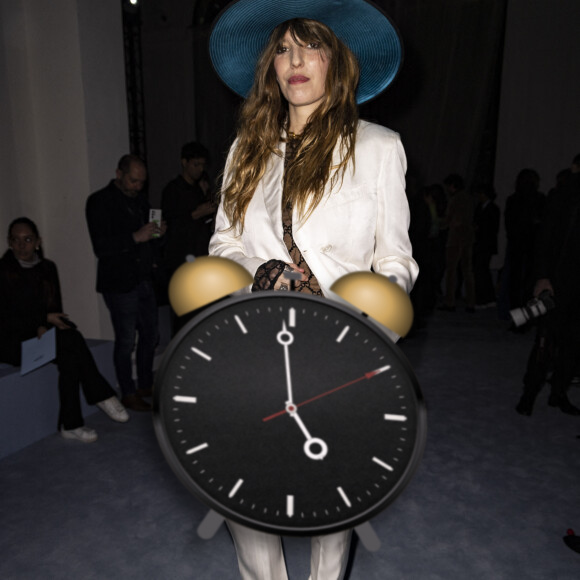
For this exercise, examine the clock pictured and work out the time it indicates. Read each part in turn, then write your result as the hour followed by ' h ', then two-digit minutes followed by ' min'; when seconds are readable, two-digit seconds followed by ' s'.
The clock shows 4 h 59 min 10 s
